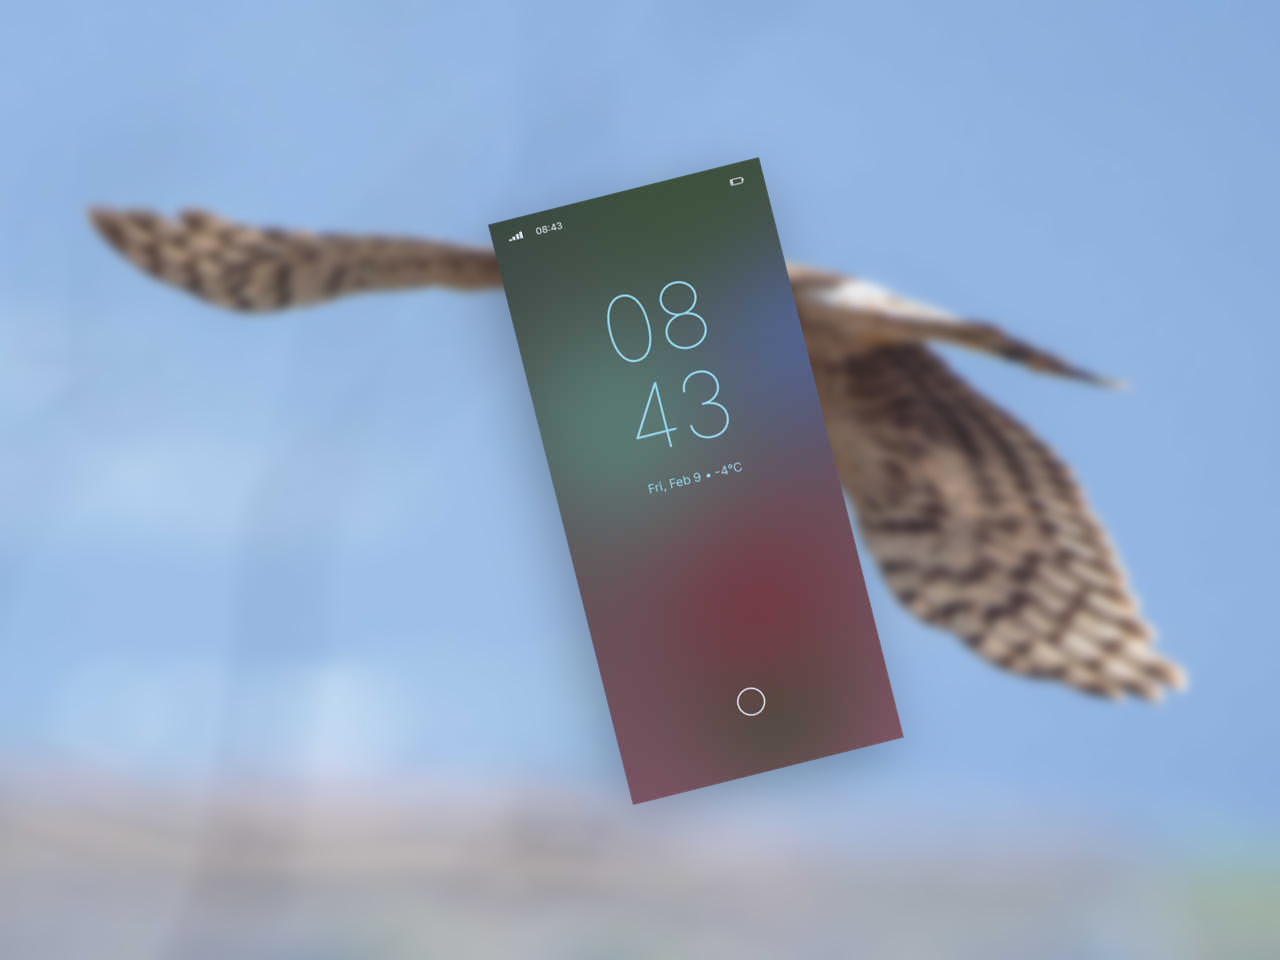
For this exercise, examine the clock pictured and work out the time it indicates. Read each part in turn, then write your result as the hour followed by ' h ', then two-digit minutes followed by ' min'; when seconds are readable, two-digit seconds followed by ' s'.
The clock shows 8 h 43 min
